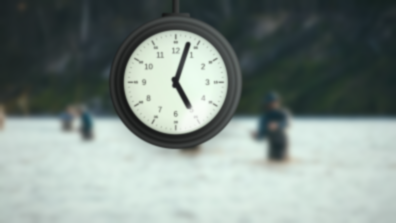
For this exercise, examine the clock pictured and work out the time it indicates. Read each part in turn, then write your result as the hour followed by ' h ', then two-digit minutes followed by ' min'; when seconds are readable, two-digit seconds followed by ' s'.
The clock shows 5 h 03 min
